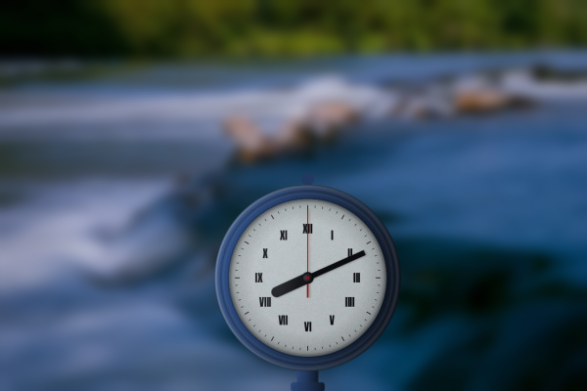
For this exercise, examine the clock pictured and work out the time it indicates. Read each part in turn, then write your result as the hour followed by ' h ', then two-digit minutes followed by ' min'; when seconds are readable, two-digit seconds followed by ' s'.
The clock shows 8 h 11 min 00 s
